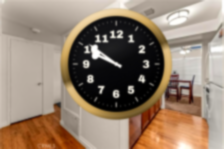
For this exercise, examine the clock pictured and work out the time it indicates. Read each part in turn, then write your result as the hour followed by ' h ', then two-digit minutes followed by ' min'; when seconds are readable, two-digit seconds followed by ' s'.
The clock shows 9 h 51 min
